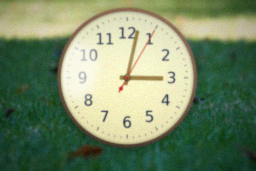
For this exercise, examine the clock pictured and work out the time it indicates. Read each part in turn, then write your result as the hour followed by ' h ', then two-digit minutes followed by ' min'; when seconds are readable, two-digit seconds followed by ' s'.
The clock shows 3 h 02 min 05 s
